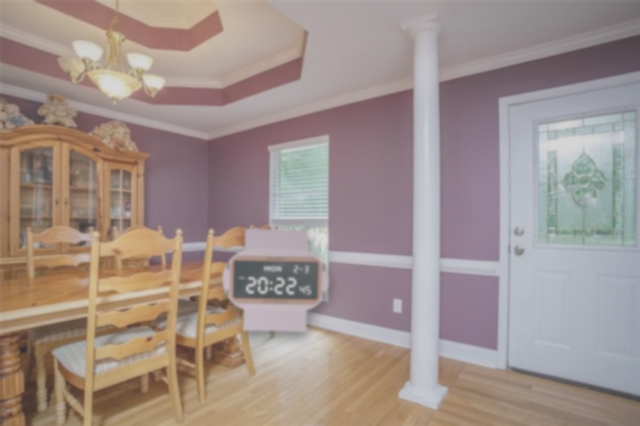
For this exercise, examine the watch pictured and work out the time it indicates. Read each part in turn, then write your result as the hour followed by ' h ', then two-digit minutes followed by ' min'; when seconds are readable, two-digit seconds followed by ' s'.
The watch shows 20 h 22 min
